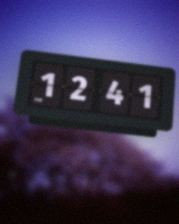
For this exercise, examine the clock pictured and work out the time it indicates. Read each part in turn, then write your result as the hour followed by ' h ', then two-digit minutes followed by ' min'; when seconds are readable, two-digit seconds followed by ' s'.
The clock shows 12 h 41 min
